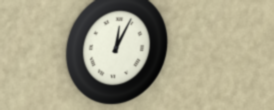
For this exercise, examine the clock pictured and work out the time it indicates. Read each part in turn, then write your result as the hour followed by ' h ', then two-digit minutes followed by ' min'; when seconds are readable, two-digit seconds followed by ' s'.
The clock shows 12 h 04 min
